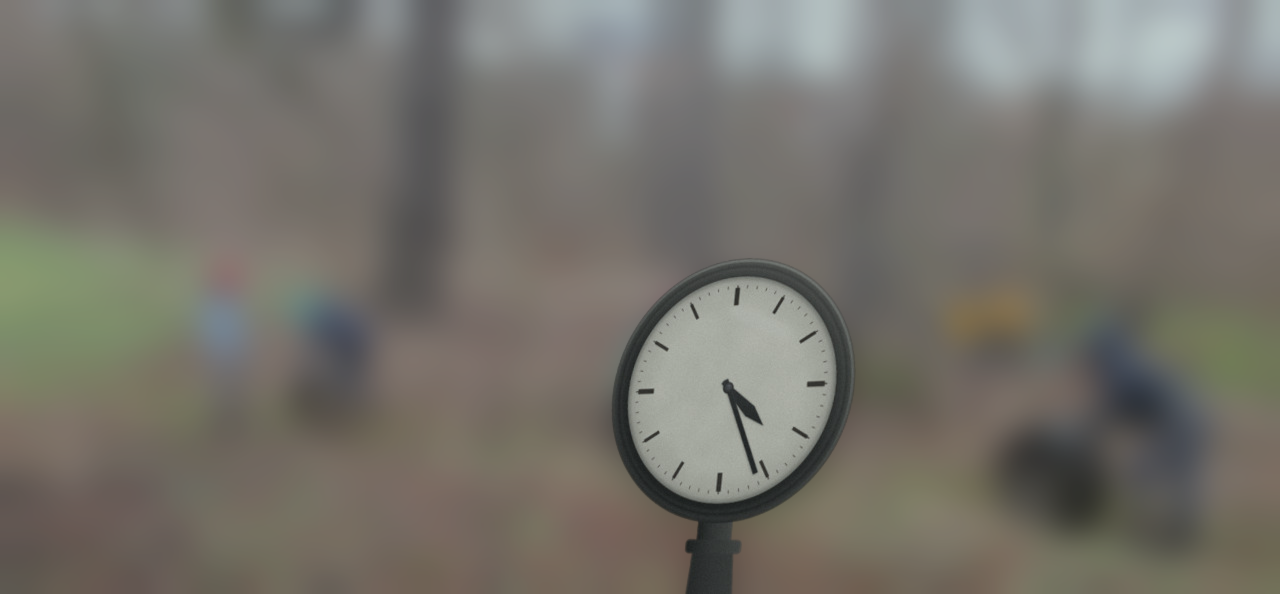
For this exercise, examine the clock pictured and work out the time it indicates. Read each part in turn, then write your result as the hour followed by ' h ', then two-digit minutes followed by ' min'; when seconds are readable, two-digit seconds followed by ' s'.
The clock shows 4 h 26 min
